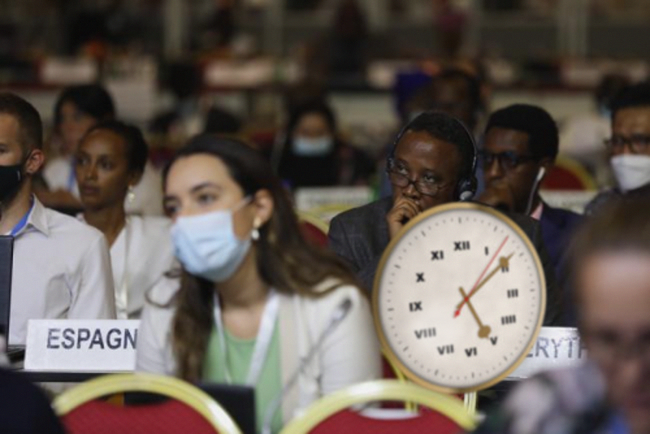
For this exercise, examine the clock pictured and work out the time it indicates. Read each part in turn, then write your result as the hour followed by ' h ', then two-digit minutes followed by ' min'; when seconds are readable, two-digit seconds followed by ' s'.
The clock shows 5 h 09 min 07 s
